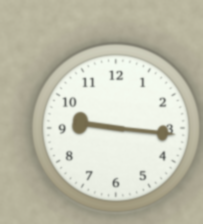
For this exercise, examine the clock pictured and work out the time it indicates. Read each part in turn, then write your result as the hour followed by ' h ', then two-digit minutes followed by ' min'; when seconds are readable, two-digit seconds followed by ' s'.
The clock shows 9 h 16 min
